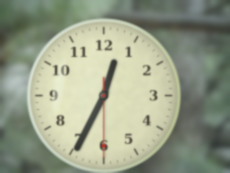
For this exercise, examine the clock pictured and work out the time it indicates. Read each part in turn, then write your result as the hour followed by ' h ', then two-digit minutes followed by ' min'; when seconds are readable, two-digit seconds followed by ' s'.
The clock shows 12 h 34 min 30 s
